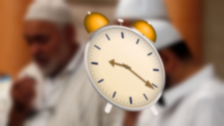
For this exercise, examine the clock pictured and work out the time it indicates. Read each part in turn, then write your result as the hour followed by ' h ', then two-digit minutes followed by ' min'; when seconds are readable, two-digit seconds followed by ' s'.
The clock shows 9 h 21 min
